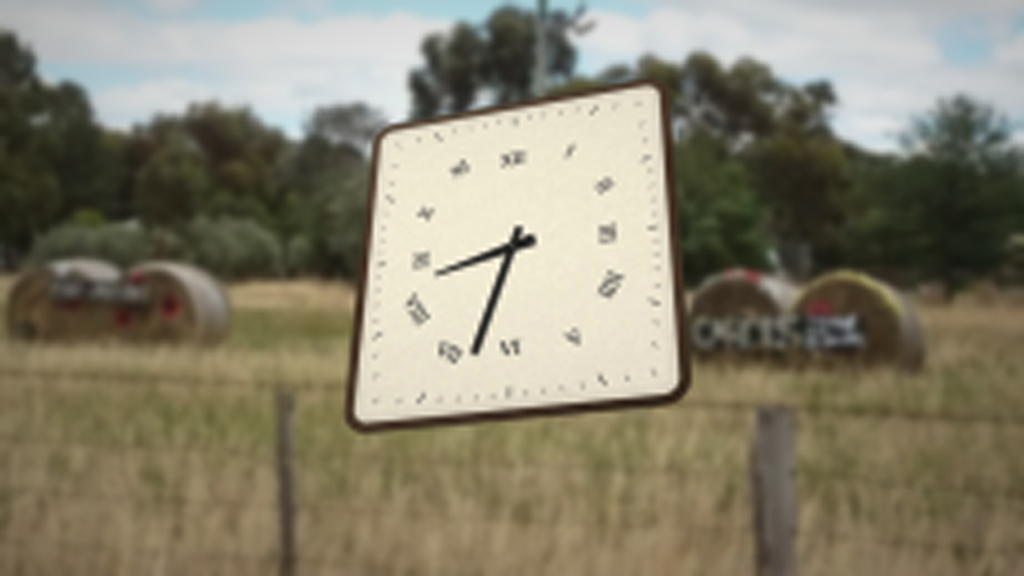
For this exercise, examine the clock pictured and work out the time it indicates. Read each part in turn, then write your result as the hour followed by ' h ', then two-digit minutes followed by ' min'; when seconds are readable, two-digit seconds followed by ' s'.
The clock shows 8 h 33 min
